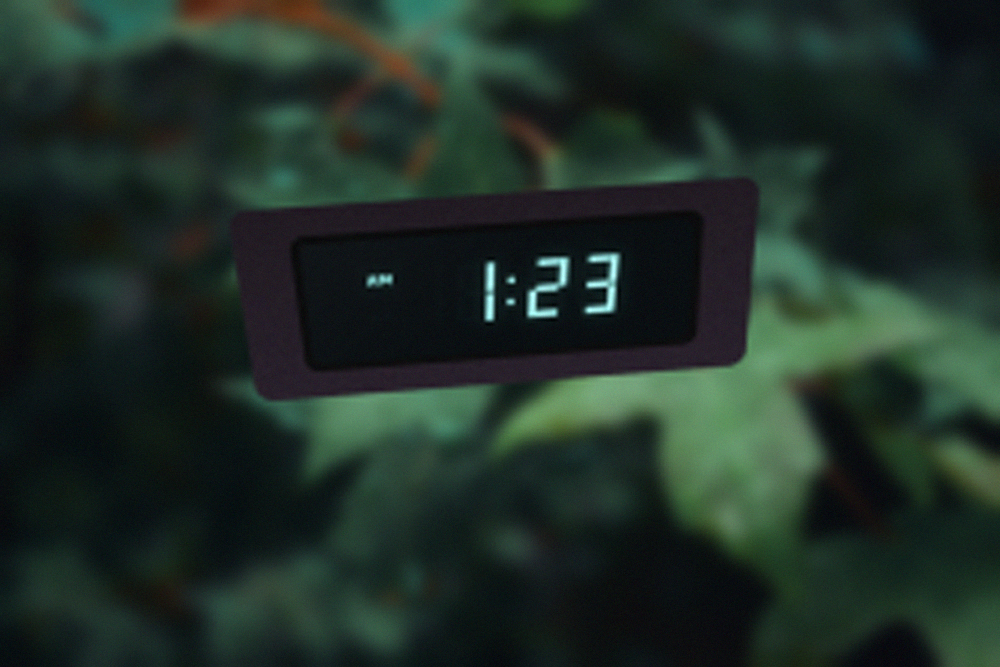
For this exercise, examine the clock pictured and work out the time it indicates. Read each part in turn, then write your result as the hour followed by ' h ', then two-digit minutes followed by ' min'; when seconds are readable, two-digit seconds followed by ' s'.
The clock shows 1 h 23 min
